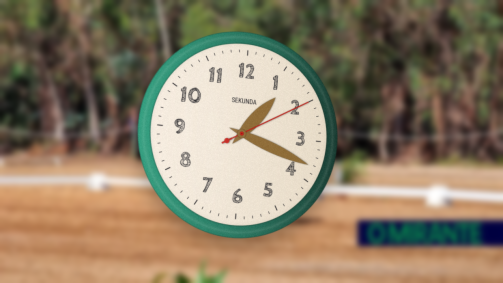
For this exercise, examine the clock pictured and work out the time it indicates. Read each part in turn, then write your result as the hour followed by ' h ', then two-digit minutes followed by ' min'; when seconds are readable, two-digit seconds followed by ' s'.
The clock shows 1 h 18 min 10 s
